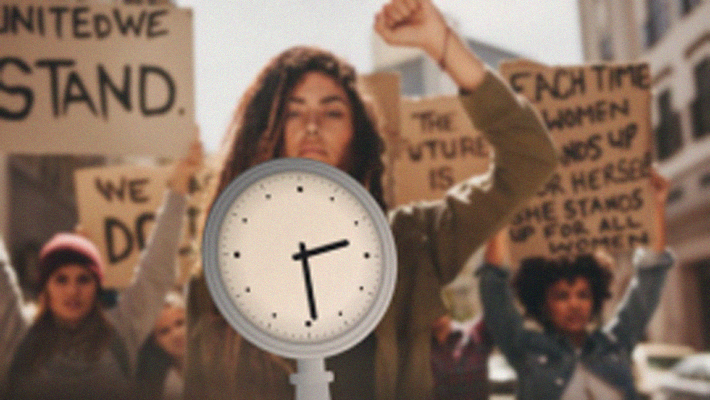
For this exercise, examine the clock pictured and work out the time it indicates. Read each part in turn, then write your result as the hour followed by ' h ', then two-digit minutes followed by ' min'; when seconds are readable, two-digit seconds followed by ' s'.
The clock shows 2 h 29 min
